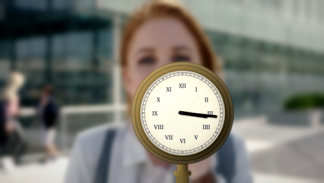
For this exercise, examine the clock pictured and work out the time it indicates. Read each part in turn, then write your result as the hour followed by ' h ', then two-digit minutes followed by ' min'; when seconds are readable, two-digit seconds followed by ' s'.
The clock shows 3 h 16 min
